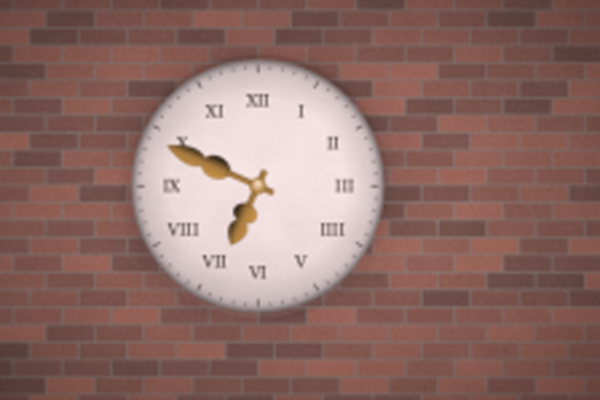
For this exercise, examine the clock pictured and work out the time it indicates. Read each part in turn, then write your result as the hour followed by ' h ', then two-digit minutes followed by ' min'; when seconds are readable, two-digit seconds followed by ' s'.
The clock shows 6 h 49 min
